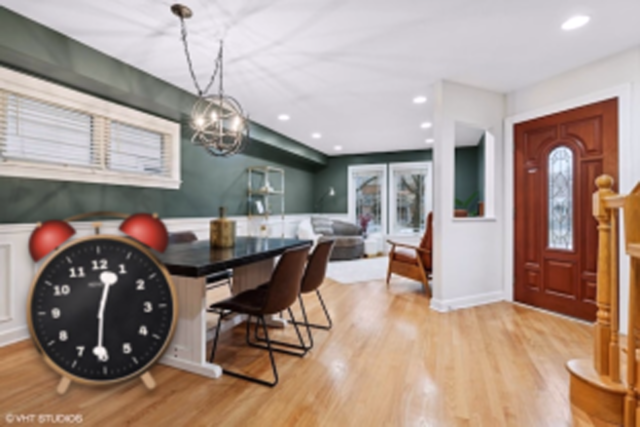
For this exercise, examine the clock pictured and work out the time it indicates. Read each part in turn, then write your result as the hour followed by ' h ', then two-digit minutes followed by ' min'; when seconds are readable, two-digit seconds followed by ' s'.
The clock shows 12 h 31 min
